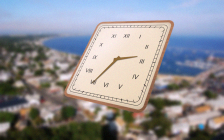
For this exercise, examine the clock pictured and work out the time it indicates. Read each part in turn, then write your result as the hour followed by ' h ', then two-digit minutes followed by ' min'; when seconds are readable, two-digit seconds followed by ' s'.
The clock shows 2 h 35 min
